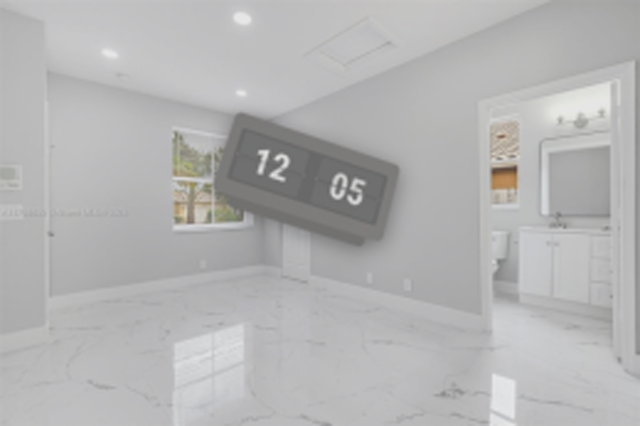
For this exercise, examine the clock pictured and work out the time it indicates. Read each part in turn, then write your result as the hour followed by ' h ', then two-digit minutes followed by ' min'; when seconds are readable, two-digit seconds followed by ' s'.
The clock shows 12 h 05 min
